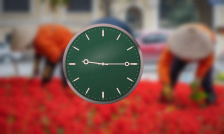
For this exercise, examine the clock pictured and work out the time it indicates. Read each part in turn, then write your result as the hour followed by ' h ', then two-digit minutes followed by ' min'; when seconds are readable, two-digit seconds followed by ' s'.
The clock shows 9 h 15 min
